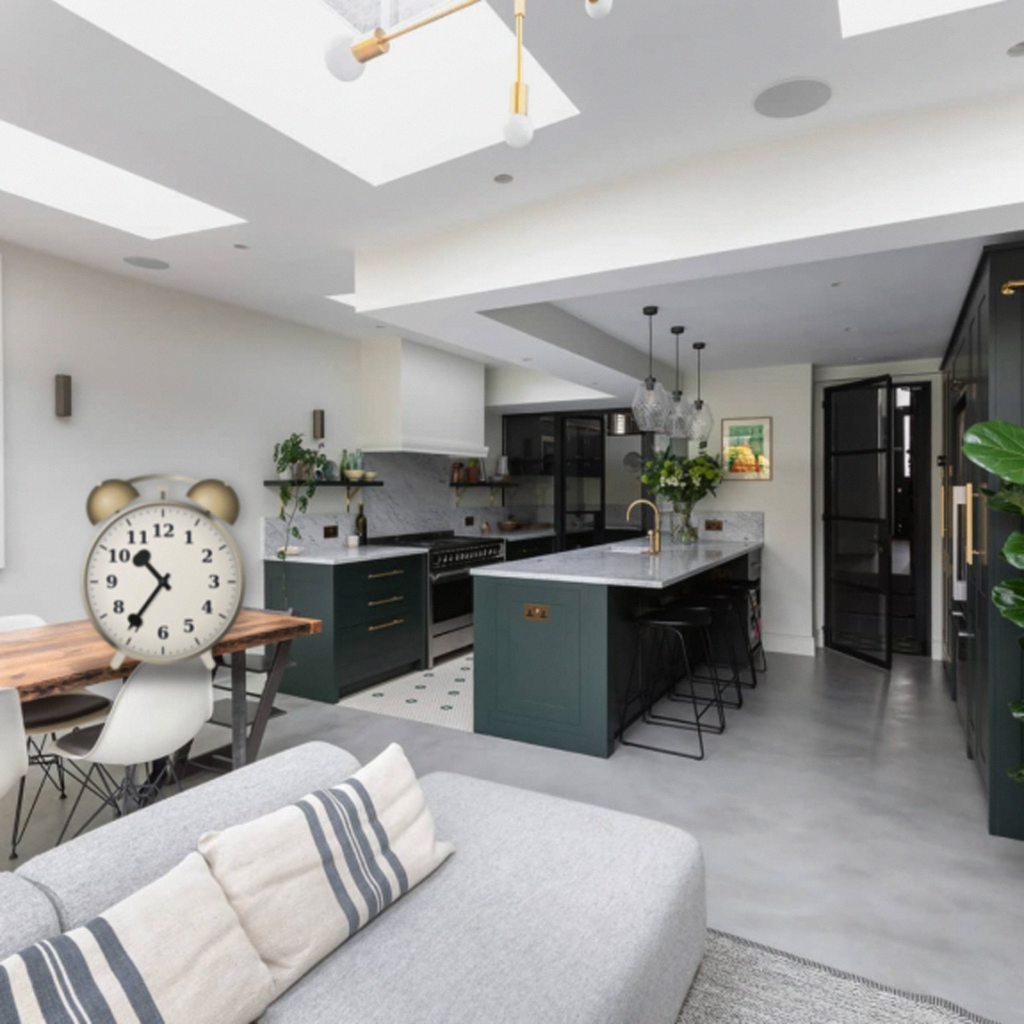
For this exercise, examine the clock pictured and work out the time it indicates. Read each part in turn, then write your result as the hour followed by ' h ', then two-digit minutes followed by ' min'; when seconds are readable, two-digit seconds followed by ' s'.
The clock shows 10 h 36 min
